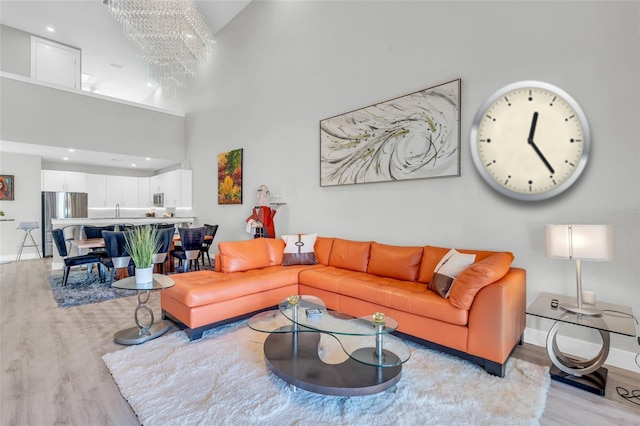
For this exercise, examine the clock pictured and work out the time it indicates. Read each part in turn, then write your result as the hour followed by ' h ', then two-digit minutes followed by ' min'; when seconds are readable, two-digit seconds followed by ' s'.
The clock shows 12 h 24 min
